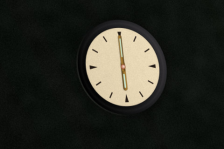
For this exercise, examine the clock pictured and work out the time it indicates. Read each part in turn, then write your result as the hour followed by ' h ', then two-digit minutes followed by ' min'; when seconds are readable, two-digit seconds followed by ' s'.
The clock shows 6 h 00 min
